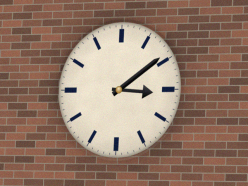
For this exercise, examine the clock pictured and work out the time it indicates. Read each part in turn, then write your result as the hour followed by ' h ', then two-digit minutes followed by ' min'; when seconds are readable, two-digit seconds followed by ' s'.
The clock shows 3 h 09 min
